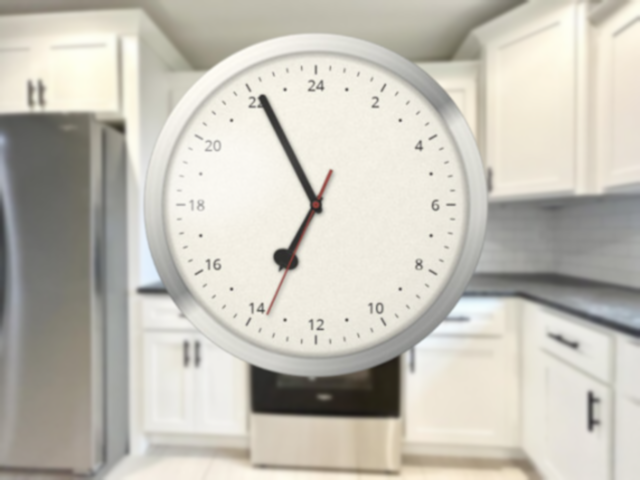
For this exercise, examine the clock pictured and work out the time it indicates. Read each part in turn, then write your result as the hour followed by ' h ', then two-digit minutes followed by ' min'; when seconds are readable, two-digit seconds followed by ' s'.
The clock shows 13 h 55 min 34 s
